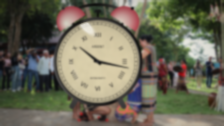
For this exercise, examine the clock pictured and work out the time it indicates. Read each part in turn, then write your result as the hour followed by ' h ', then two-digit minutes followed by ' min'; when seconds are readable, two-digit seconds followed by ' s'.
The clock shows 10 h 17 min
